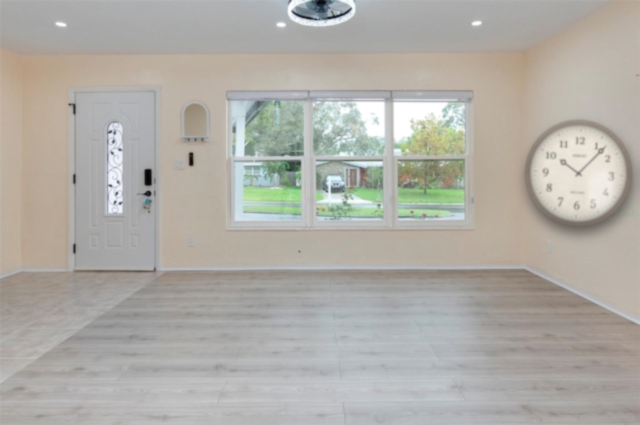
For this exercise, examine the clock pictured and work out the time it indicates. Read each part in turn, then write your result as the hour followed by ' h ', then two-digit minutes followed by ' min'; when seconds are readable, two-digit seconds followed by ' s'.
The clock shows 10 h 07 min
